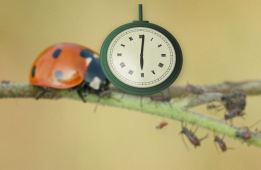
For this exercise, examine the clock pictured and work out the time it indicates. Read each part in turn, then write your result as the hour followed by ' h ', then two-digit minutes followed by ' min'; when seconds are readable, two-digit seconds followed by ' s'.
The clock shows 6 h 01 min
